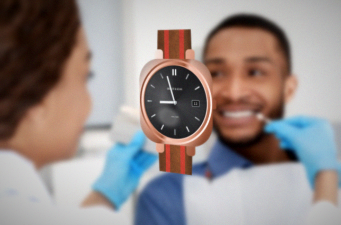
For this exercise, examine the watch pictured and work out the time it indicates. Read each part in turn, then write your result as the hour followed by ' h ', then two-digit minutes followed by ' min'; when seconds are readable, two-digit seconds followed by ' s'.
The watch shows 8 h 57 min
